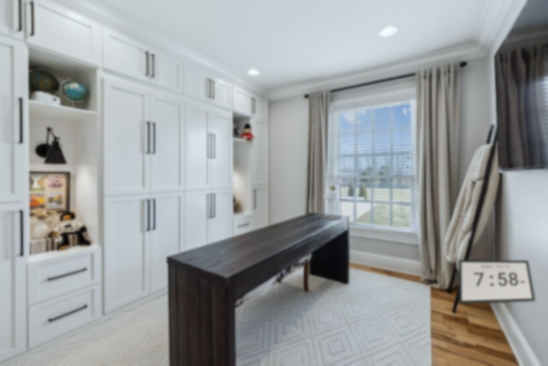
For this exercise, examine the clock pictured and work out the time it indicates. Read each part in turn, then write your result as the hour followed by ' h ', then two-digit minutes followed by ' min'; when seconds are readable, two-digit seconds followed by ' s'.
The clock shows 7 h 58 min
